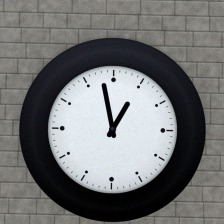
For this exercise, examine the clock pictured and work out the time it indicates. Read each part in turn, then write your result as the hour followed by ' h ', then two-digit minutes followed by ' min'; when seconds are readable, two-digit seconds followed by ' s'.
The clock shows 12 h 58 min
